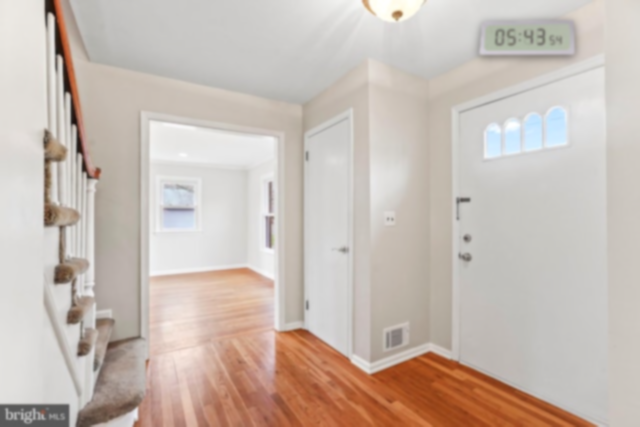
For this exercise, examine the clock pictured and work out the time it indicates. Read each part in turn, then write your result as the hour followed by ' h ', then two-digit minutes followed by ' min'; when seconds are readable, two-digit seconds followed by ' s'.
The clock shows 5 h 43 min
